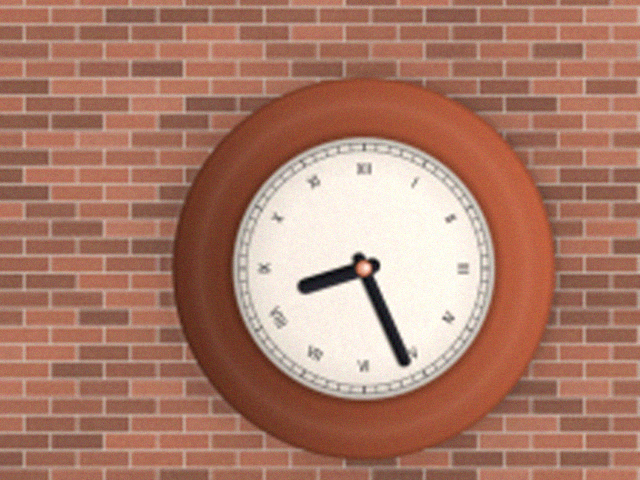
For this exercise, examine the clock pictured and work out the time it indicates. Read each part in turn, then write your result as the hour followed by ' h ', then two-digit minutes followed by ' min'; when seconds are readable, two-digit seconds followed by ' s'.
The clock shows 8 h 26 min
